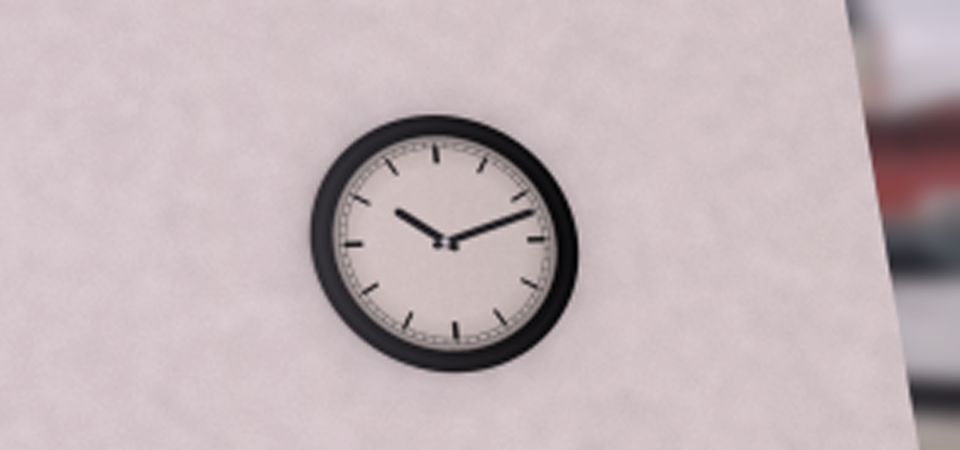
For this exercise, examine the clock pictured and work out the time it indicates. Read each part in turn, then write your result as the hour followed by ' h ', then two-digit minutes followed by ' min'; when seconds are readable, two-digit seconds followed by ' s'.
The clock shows 10 h 12 min
